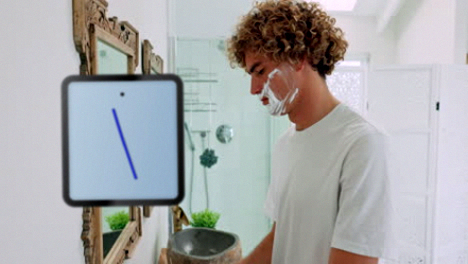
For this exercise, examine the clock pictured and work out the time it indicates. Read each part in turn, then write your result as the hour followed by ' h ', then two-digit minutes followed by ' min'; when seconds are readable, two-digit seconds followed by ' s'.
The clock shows 11 h 27 min
